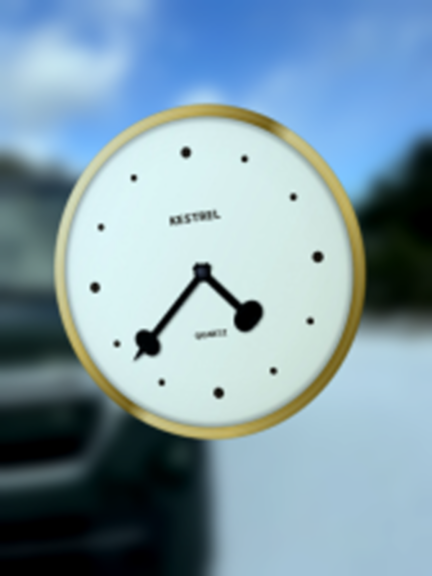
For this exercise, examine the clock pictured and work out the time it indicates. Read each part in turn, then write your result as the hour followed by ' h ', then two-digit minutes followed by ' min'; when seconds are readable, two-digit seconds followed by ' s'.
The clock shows 4 h 38 min
